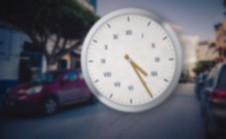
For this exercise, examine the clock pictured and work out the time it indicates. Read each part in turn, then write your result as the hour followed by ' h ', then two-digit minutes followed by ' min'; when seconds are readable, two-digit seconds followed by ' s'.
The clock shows 4 h 25 min
